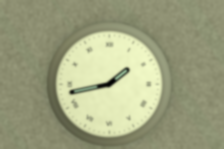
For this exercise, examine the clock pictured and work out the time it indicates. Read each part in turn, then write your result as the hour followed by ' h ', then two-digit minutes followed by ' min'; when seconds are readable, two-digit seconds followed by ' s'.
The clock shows 1 h 43 min
